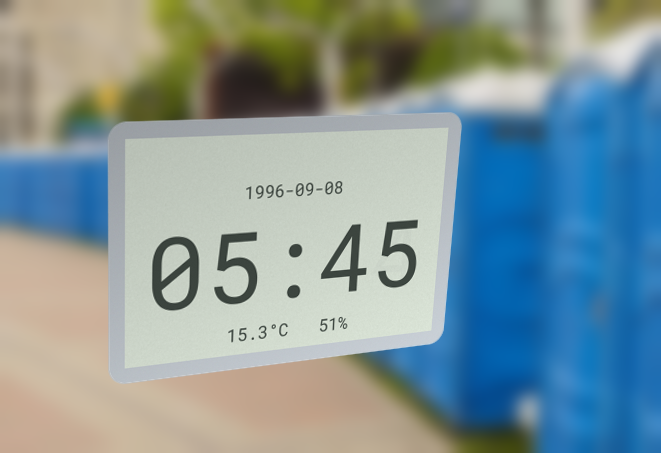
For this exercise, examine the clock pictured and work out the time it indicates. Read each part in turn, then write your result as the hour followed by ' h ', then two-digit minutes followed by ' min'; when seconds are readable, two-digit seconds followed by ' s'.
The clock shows 5 h 45 min
